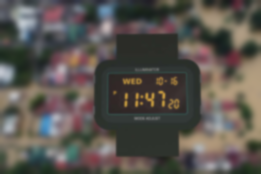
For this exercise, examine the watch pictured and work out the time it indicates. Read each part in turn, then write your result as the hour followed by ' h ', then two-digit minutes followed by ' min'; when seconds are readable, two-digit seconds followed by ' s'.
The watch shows 11 h 47 min
